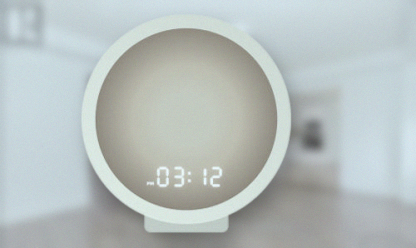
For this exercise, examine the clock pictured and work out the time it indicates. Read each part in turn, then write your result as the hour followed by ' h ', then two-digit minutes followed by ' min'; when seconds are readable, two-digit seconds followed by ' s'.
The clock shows 3 h 12 min
